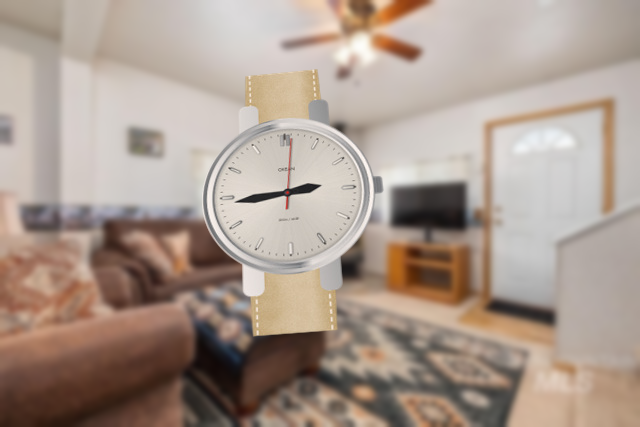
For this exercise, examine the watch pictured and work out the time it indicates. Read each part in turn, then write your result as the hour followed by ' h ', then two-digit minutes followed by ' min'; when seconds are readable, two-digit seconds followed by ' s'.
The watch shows 2 h 44 min 01 s
